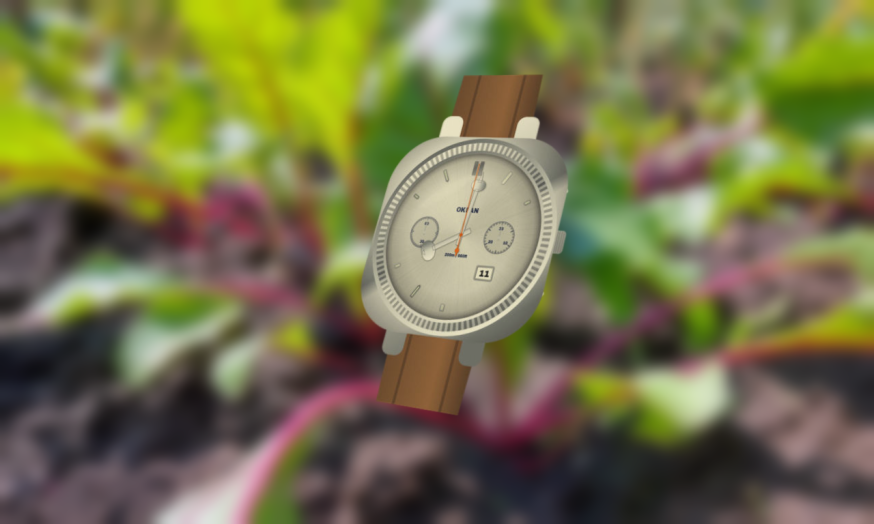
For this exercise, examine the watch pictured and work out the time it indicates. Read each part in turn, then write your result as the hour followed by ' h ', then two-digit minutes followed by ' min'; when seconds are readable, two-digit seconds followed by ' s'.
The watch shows 8 h 01 min
